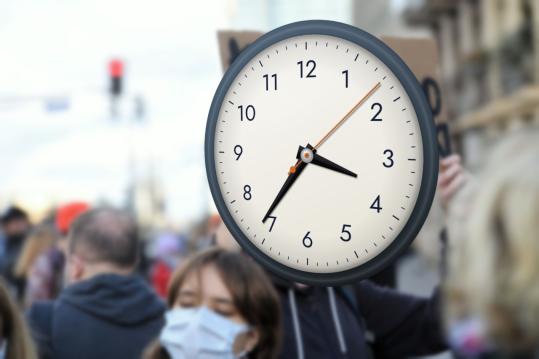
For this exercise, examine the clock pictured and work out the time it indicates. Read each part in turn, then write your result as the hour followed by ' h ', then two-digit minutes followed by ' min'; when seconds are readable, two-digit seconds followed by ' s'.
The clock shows 3 h 36 min 08 s
